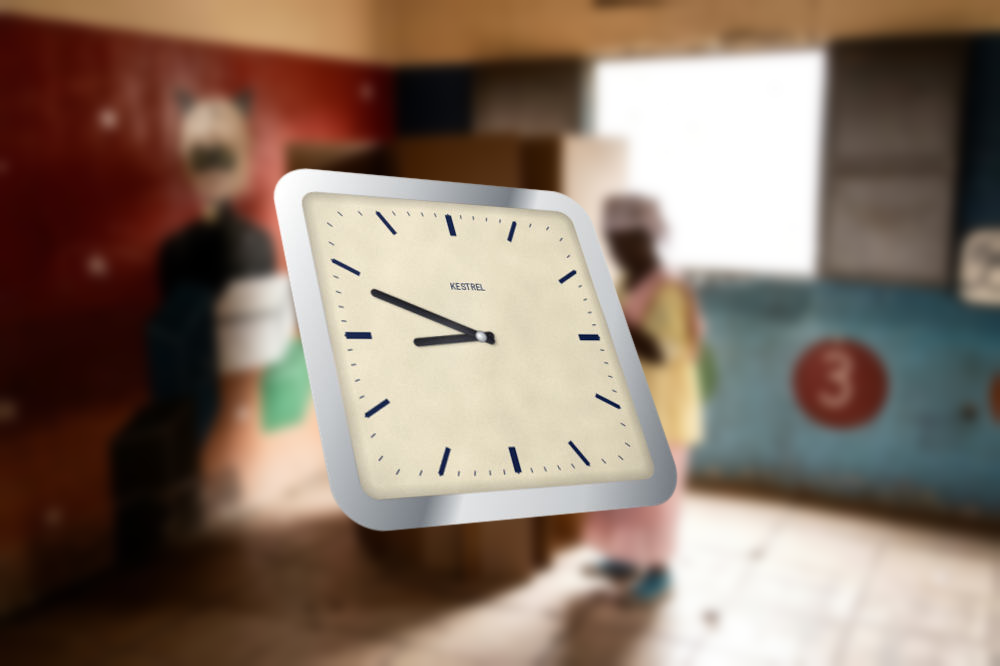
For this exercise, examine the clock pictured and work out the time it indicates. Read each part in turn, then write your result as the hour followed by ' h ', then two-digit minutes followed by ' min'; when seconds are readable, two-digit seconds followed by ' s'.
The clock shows 8 h 49 min
